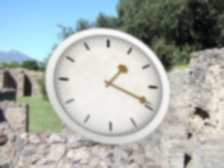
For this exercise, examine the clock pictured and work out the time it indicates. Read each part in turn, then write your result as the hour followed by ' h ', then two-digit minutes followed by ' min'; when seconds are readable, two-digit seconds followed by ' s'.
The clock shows 1 h 19 min
